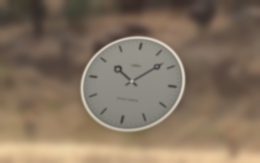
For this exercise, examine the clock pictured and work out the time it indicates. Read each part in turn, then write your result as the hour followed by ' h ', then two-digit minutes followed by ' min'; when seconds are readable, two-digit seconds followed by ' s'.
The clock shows 10 h 08 min
